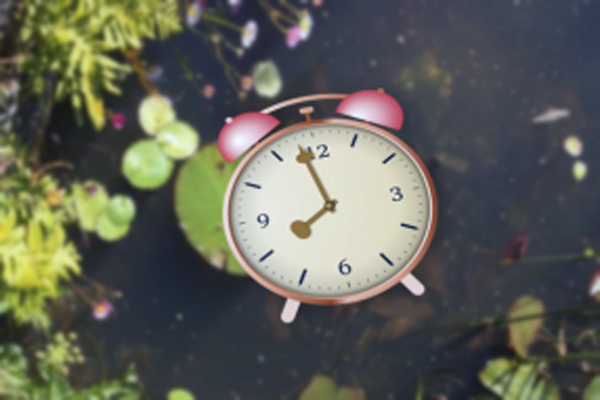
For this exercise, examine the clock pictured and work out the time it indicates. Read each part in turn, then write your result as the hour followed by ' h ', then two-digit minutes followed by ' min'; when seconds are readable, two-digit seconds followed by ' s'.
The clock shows 7 h 58 min
